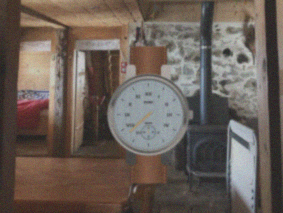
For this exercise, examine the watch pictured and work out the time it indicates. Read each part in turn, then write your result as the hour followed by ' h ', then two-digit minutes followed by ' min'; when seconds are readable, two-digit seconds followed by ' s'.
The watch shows 7 h 38 min
